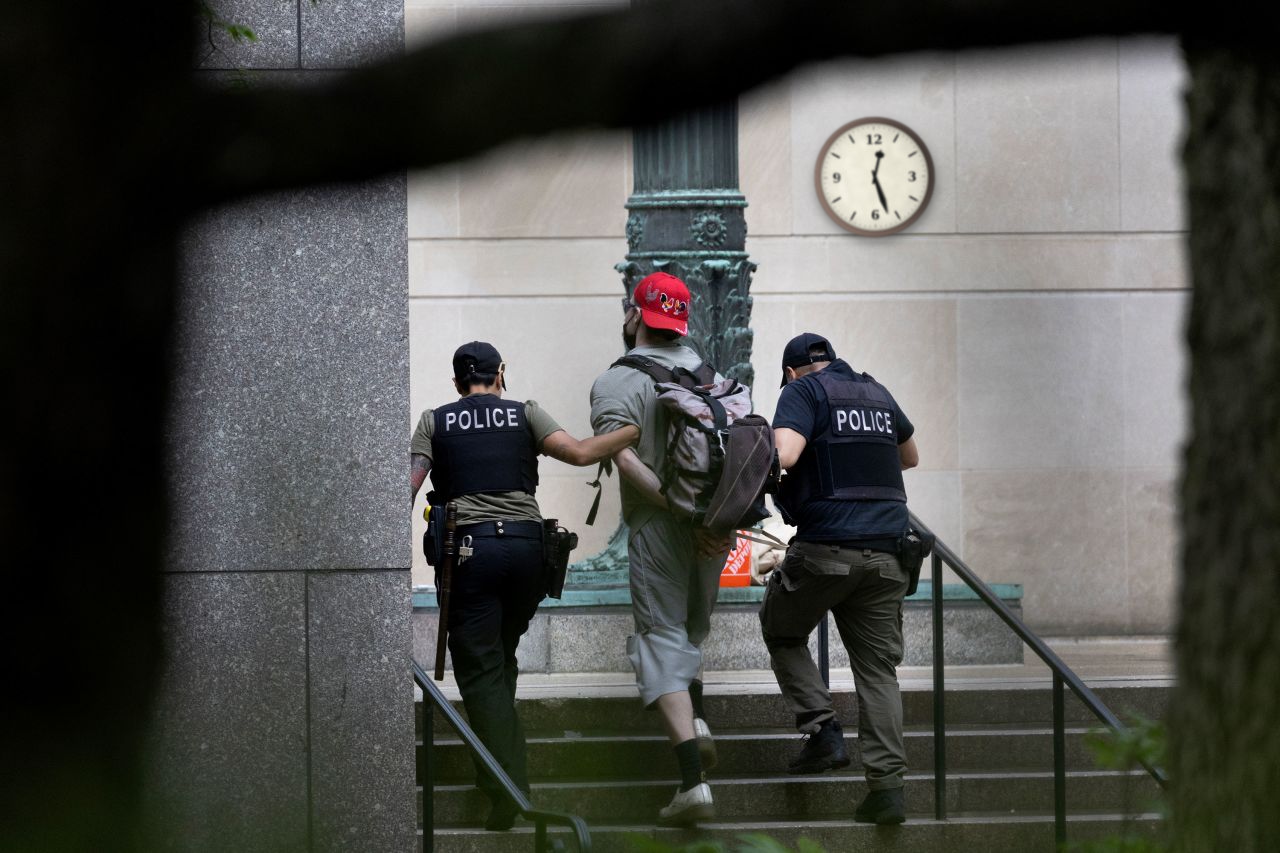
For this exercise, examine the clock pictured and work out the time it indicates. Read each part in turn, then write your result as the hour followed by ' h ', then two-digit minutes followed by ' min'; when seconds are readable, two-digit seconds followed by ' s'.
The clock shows 12 h 27 min
